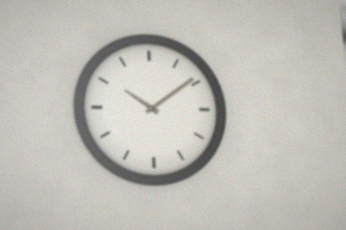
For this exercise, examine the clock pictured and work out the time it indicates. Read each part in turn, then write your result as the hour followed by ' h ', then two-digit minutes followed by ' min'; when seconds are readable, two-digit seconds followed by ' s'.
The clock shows 10 h 09 min
